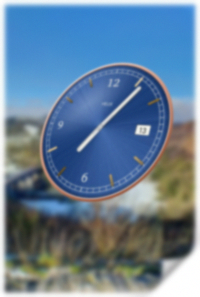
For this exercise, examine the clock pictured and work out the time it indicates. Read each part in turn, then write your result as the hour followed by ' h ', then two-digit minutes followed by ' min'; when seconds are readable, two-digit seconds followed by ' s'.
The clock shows 7 h 06 min
